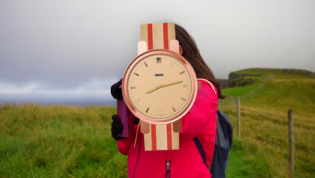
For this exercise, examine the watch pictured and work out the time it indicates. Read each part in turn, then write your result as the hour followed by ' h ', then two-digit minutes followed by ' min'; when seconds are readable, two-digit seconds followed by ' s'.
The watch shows 8 h 13 min
